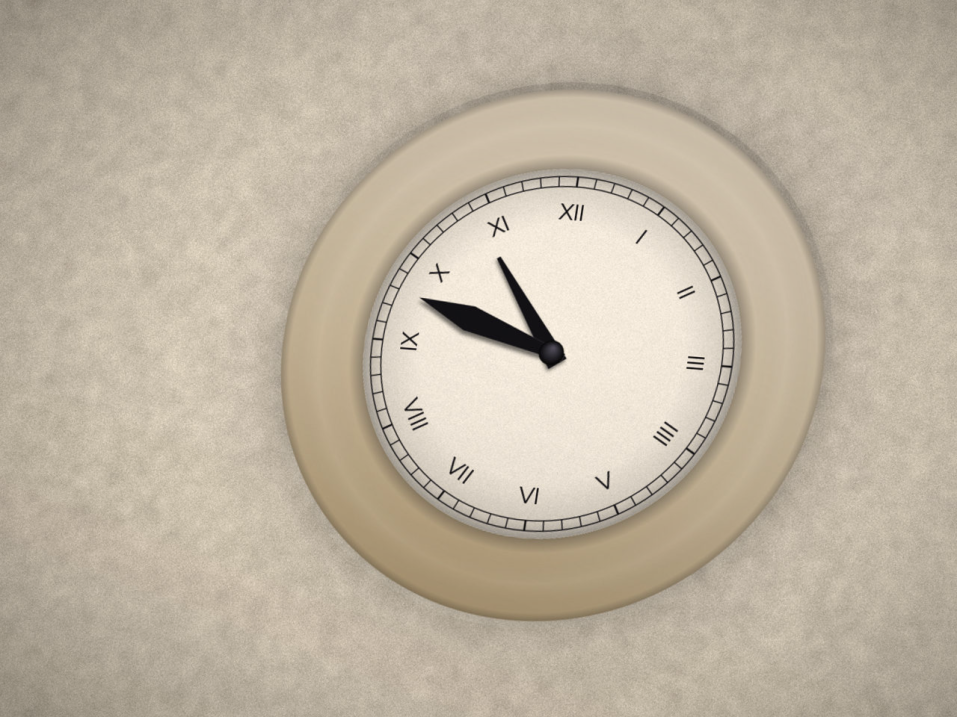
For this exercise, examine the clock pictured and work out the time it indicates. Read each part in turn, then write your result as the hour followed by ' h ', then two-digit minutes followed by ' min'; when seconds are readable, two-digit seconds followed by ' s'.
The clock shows 10 h 48 min
